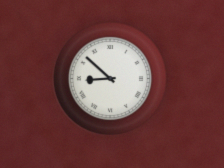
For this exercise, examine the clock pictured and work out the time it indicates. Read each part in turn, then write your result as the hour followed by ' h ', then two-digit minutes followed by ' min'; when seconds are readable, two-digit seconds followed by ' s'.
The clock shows 8 h 52 min
